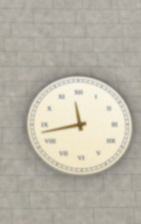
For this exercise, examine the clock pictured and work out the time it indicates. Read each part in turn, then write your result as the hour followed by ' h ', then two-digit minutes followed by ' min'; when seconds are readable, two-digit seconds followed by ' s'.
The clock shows 11 h 43 min
